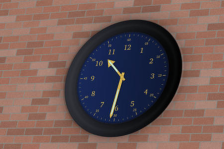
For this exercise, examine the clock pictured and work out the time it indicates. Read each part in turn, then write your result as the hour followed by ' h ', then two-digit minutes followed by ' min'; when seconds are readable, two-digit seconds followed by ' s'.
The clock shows 10 h 31 min
